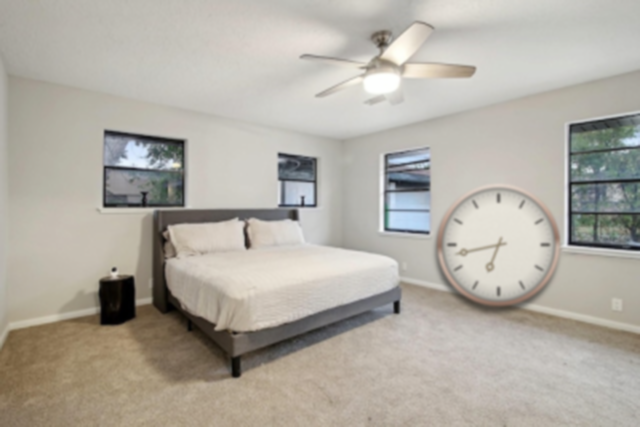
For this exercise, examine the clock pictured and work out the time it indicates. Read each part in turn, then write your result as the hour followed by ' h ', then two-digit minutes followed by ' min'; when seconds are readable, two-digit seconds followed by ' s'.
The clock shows 6 h 43 min
